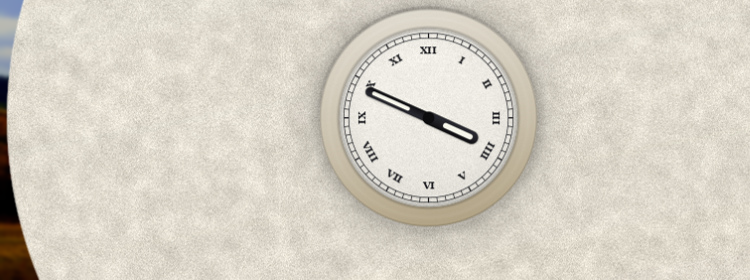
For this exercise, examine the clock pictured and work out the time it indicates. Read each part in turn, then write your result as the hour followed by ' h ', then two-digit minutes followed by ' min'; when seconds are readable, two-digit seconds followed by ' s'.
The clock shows 3 h 49 min
